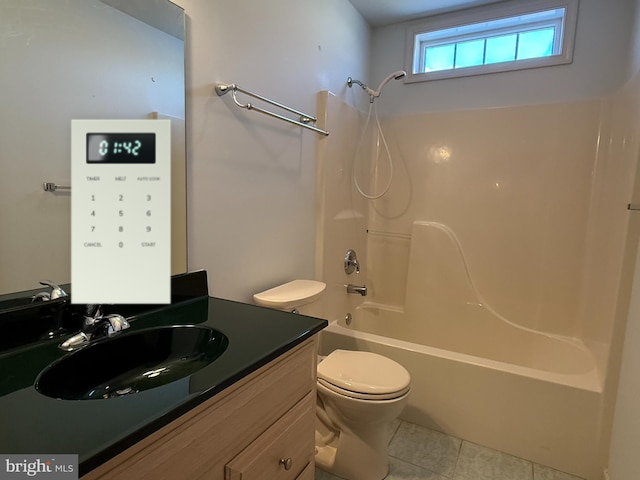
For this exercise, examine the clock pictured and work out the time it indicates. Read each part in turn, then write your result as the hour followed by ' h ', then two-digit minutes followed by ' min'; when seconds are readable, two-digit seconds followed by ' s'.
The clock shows 1 h 42 min
